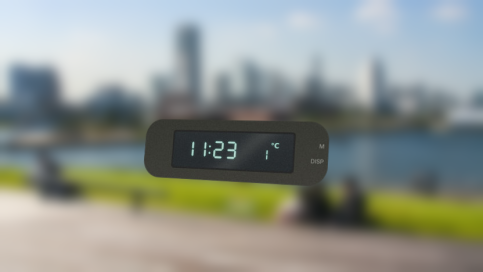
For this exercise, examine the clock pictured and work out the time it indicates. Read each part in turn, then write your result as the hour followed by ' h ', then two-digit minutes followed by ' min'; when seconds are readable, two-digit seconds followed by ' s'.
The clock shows 11 h 23 min
